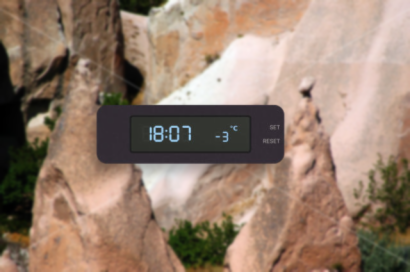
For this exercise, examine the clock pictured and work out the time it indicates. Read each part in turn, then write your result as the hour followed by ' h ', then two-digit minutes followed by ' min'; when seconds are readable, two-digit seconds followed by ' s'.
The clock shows 18 h 07 min
